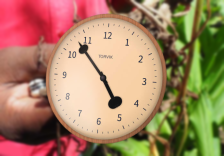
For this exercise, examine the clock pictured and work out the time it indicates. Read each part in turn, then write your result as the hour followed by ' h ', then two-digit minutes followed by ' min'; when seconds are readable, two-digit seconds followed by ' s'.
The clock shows 4 h 53 min
